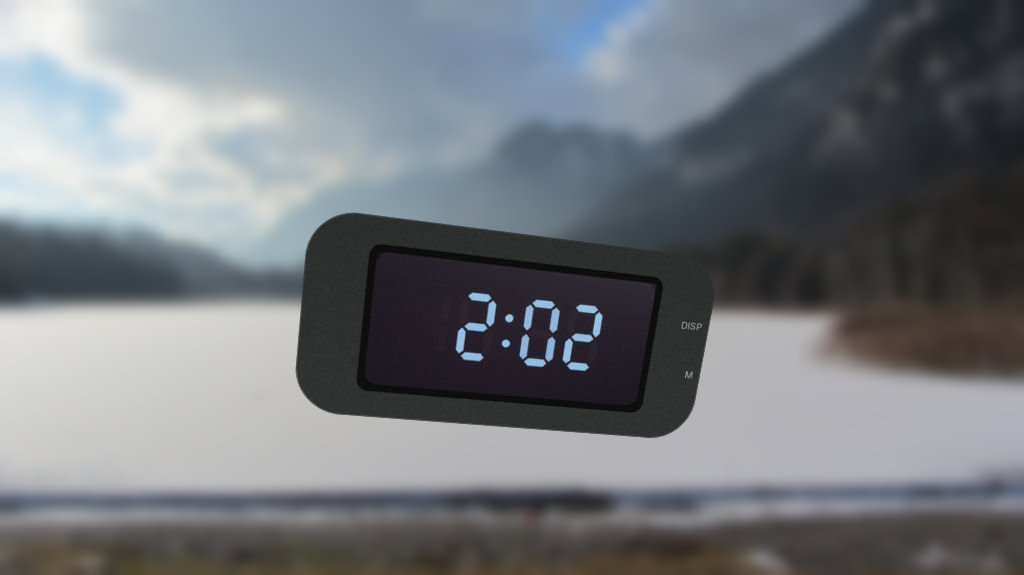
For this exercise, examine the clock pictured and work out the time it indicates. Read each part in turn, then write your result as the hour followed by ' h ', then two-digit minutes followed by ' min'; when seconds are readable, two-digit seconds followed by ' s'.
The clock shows 2 h 02 min
